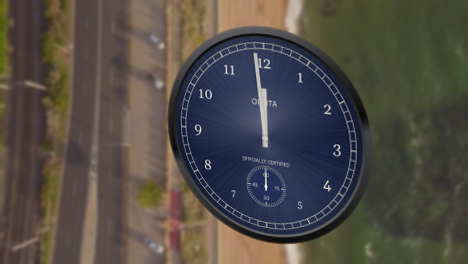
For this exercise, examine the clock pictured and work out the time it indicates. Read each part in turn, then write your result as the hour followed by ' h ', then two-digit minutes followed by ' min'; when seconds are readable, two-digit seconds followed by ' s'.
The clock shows 11 h 59 min
